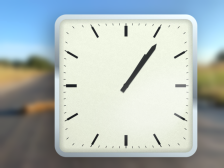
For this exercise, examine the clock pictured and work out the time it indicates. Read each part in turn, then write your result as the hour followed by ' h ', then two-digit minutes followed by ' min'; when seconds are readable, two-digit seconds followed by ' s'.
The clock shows 1 h 06 min
